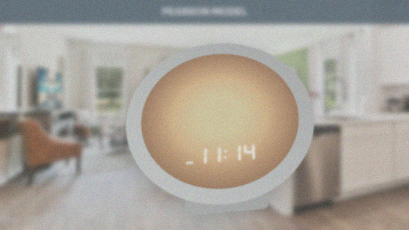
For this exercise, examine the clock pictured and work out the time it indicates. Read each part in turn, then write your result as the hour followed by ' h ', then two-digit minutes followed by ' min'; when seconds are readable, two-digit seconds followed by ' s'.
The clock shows 11 h 14 min
